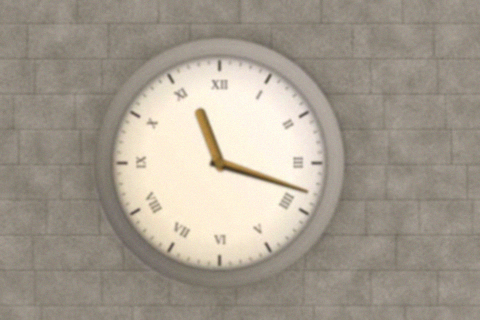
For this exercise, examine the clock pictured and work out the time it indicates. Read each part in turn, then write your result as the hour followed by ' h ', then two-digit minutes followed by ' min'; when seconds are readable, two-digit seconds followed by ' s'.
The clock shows 11 h 18 min
